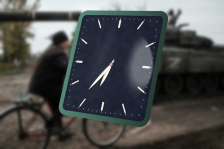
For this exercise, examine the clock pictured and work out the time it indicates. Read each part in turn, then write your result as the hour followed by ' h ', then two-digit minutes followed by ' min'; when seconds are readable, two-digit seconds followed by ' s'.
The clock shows 6 h 36 min
